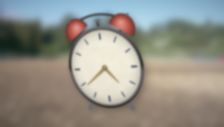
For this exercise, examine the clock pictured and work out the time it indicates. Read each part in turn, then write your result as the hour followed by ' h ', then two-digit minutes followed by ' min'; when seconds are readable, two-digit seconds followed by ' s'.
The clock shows 4 h 39 min
